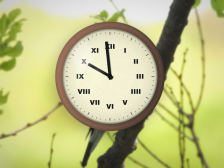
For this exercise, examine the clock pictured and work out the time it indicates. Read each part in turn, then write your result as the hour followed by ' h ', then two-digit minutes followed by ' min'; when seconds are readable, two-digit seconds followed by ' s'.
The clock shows 9 h 59 min
